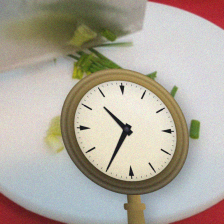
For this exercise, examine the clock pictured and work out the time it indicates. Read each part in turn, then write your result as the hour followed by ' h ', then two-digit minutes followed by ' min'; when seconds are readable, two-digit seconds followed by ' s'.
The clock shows 10 h 35 min
